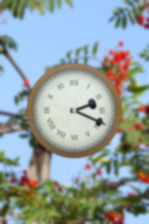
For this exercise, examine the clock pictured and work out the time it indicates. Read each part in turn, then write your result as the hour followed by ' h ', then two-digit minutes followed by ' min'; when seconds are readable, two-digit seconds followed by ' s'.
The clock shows 2 h 19 min
